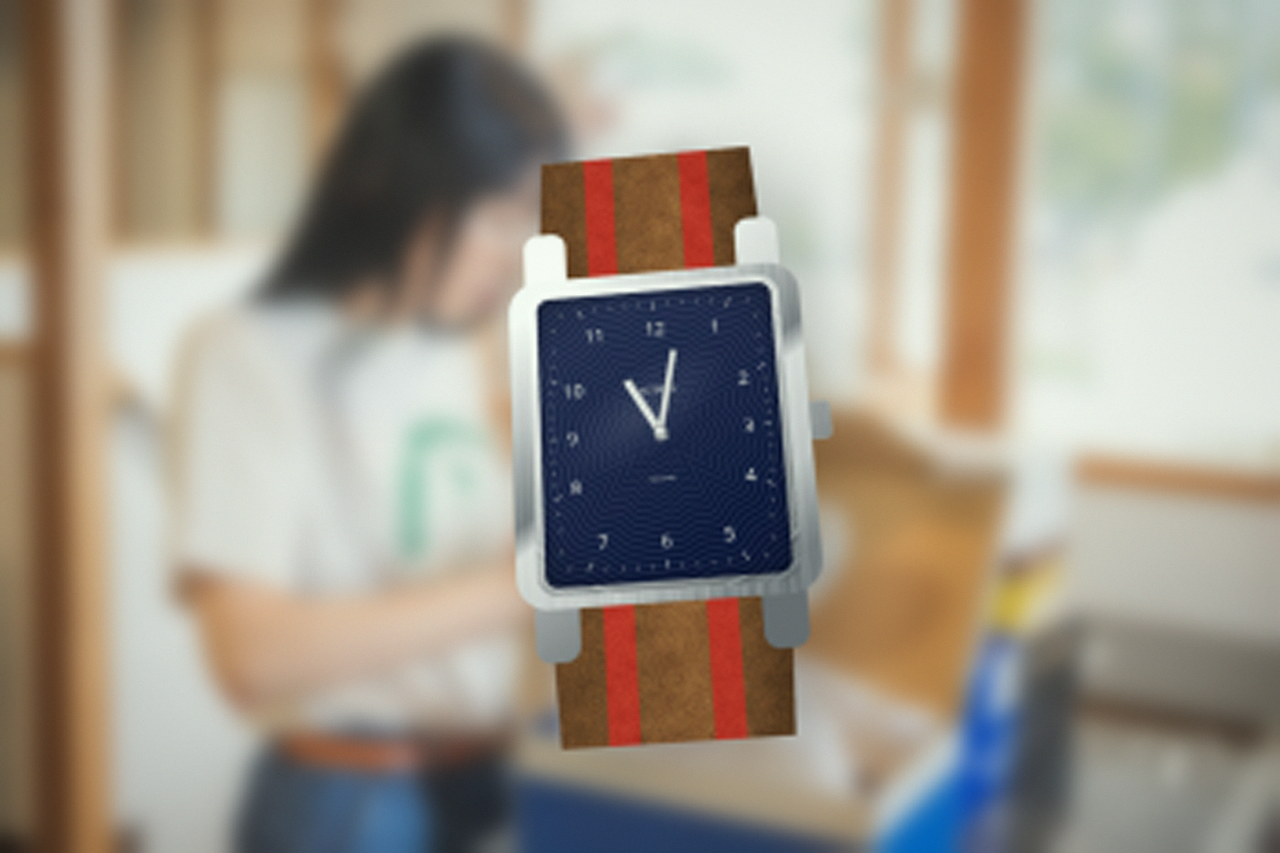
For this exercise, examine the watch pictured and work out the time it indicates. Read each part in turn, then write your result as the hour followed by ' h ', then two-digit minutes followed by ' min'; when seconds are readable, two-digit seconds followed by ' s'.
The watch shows 11 h 02 min
